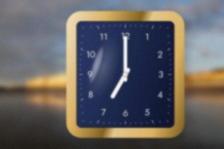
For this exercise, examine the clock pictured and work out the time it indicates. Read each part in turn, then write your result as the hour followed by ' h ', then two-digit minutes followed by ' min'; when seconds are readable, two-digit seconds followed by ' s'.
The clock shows 7 h 00 min
